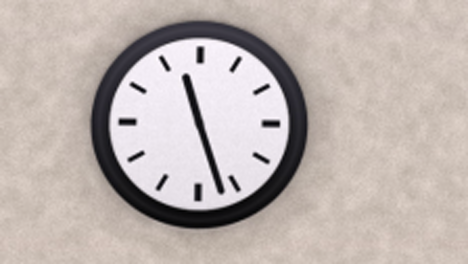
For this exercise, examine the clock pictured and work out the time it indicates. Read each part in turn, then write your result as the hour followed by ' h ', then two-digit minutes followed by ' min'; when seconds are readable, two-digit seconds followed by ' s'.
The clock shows 11 h 27 min
